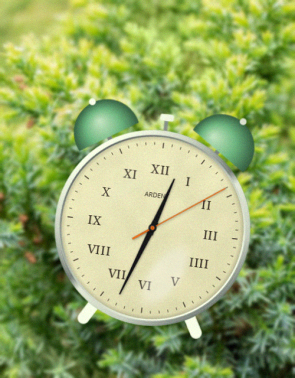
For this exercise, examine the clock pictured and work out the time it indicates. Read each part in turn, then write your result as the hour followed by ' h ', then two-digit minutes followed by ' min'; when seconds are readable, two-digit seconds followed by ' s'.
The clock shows 12 h 33 min 09 s
